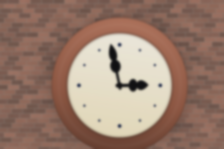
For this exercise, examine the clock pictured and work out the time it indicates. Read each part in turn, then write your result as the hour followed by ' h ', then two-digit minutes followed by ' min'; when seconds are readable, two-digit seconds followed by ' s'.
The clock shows 2 h 58 min
